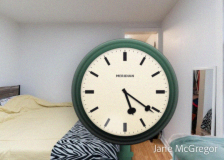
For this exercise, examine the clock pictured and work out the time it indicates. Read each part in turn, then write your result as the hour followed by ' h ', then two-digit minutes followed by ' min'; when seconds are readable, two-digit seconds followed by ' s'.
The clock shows 5 h 21 min
